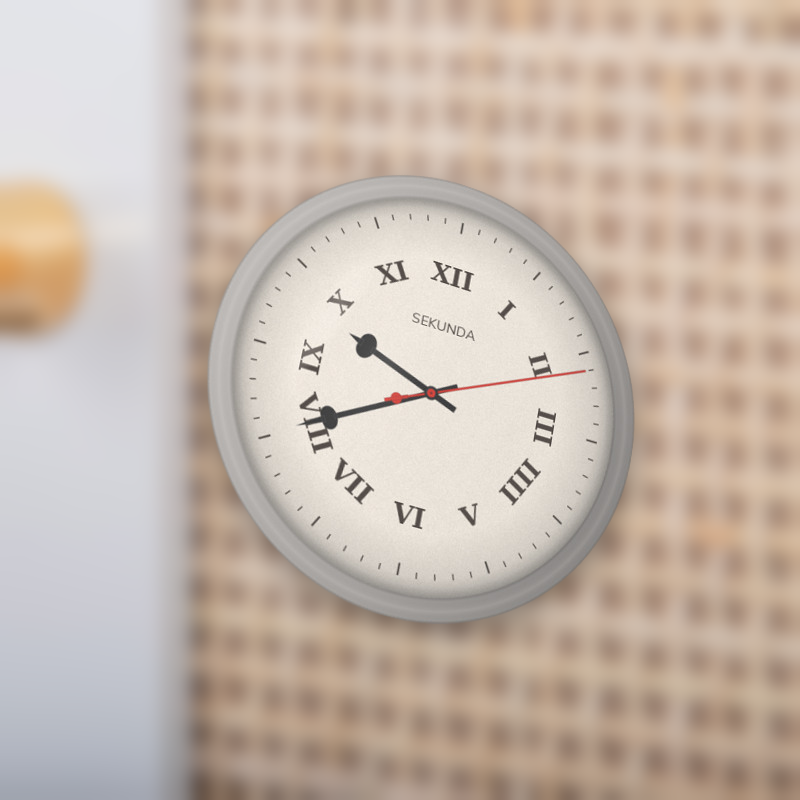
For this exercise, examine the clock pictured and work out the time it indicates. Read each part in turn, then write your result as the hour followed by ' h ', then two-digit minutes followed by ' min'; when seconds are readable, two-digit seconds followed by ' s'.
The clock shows 9 h 40 min 11 s
